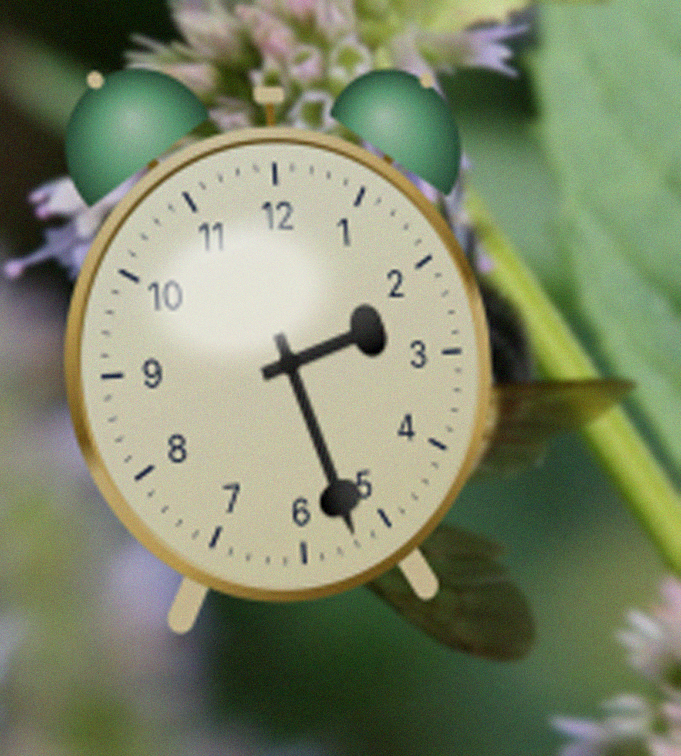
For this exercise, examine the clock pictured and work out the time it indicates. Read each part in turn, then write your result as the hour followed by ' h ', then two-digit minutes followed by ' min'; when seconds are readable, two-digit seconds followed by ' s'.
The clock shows 2 h 27 min
